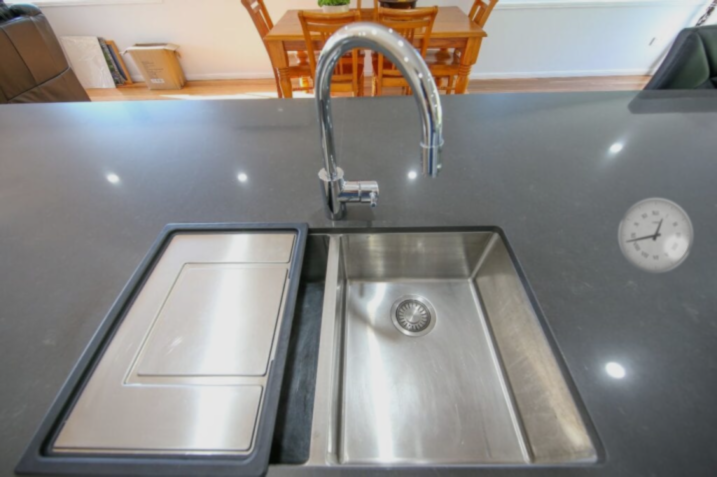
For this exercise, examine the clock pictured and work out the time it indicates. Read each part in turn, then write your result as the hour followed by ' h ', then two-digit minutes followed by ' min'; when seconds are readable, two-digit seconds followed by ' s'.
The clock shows 12 h 43 min
